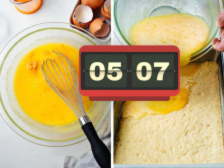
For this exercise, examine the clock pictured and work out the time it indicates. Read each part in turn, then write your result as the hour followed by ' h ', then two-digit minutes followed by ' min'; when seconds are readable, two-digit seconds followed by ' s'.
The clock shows 5 h 07 min
